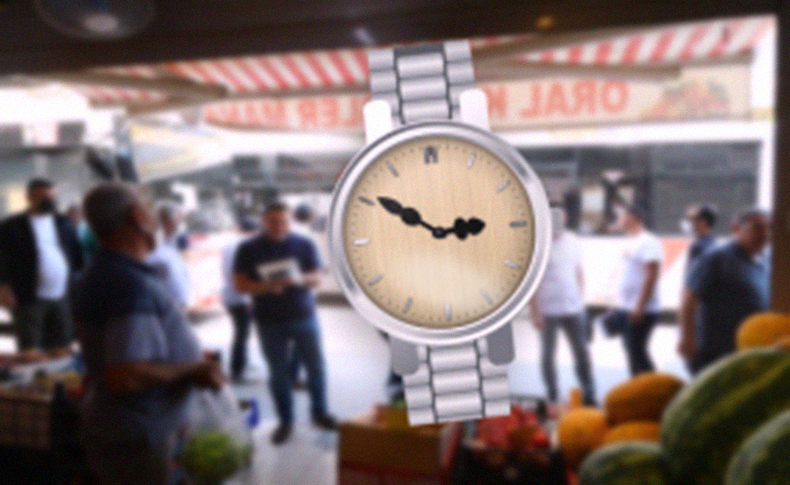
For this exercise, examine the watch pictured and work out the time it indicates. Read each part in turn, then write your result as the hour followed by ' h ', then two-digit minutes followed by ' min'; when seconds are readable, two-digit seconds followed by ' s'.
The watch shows 2 h 51 min
